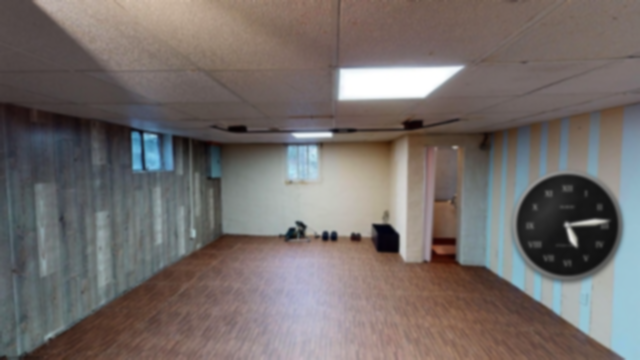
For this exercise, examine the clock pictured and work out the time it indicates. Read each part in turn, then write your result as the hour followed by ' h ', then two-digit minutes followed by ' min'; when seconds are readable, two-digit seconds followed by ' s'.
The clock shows 5 h 14 min
